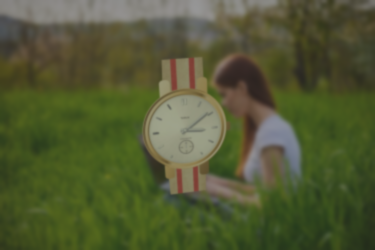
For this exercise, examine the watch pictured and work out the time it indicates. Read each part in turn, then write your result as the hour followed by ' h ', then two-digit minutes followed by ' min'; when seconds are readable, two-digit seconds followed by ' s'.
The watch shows 3 h 09 min
